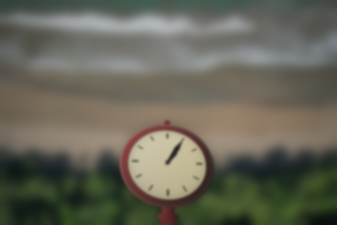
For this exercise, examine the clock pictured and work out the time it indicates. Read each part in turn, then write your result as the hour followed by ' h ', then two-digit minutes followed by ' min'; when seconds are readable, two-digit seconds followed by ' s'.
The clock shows 1 h 05 min
